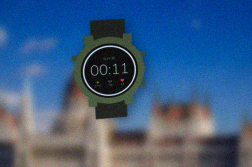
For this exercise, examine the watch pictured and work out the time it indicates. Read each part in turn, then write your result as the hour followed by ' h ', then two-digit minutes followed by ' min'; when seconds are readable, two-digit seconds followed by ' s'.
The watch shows 0 h 11 min
